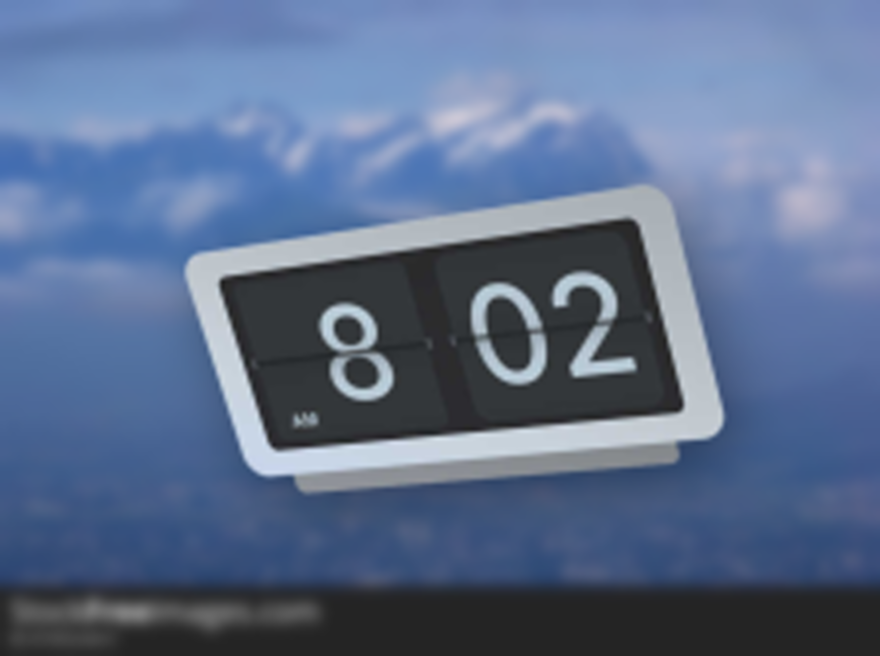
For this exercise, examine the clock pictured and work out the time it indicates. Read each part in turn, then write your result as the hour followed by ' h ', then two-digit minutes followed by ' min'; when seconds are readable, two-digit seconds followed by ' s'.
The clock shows 8 h 02 min
